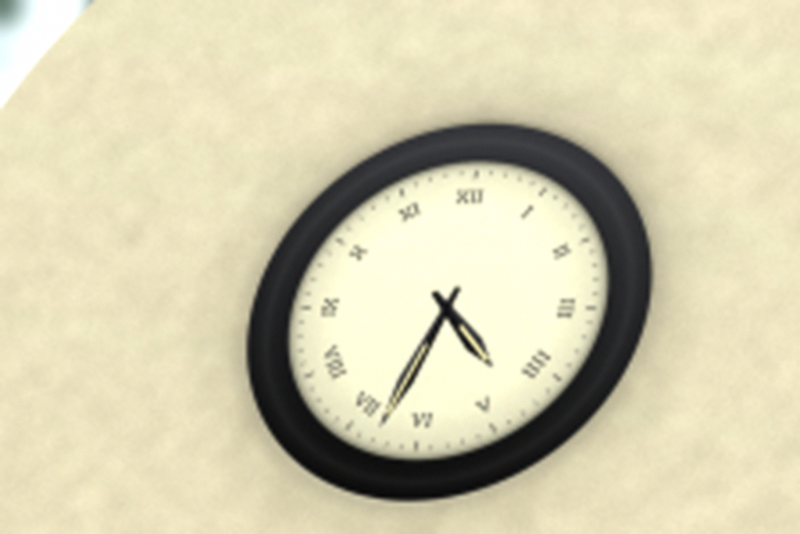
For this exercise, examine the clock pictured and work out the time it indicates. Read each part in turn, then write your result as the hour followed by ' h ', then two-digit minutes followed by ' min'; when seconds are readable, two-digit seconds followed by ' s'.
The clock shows 4 h 33 min
